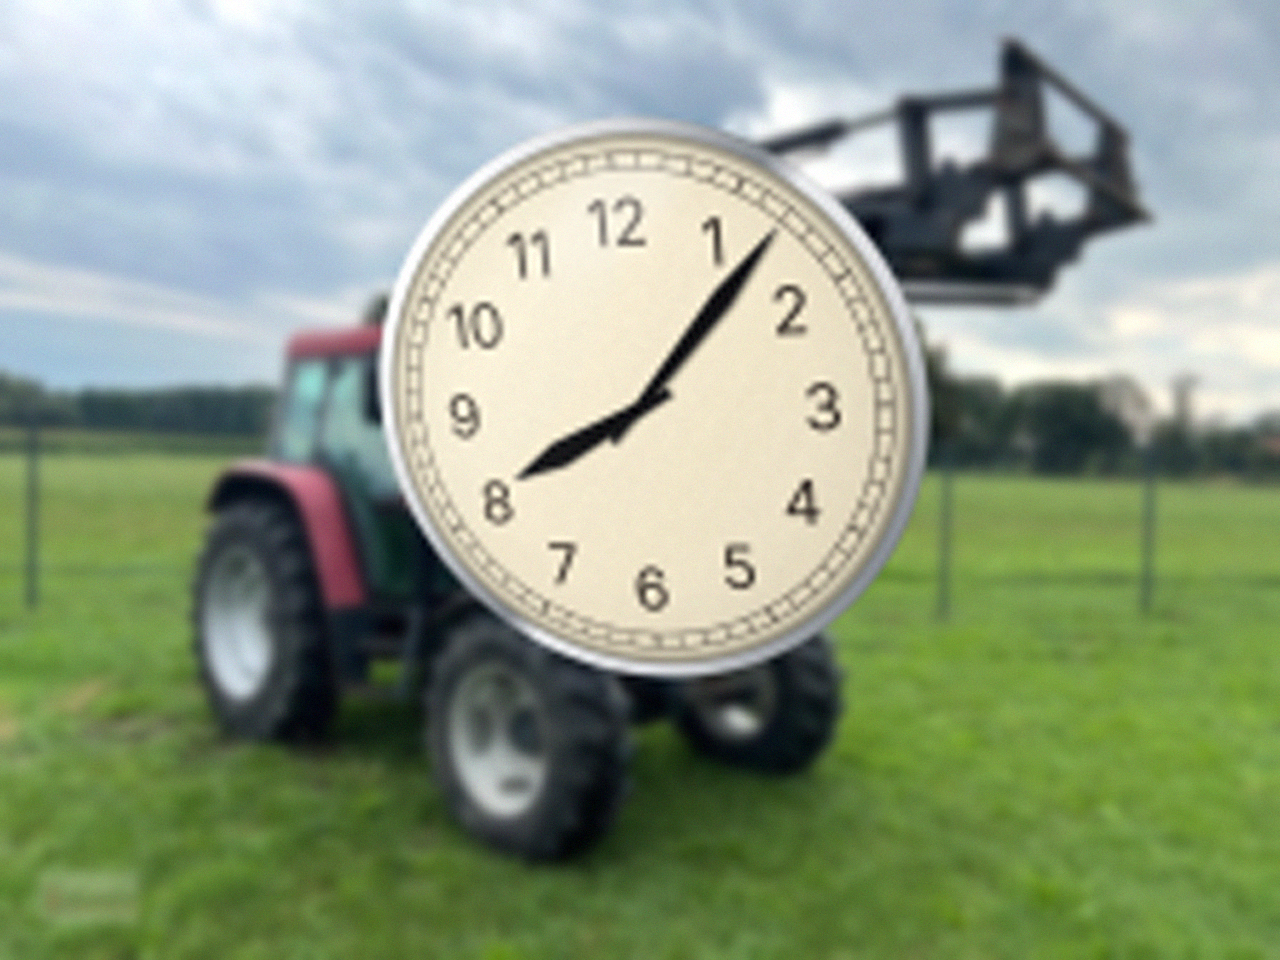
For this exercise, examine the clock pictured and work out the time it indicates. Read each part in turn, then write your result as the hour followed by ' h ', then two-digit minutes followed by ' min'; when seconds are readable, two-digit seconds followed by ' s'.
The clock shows 8 h 07 min
